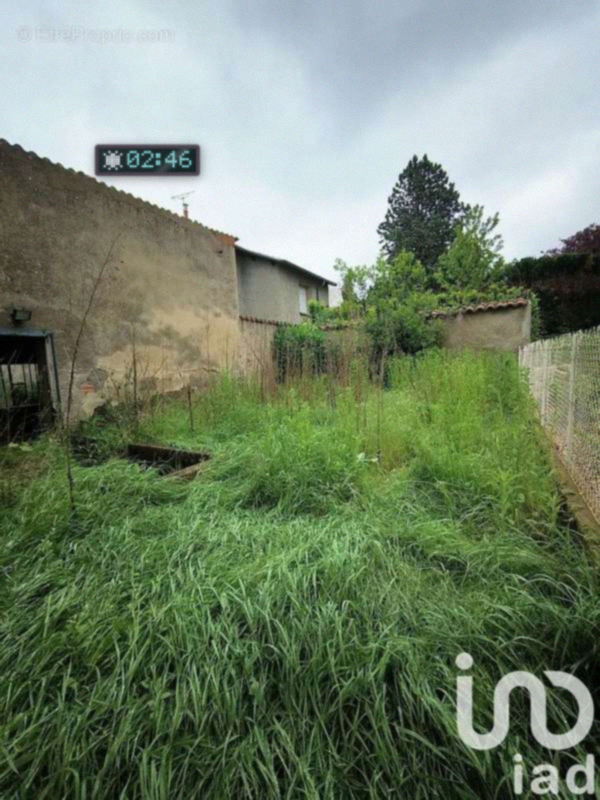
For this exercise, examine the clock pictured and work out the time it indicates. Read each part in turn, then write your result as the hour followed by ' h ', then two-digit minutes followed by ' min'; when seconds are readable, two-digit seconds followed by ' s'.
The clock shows 2 h 46 min
